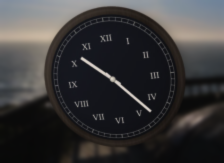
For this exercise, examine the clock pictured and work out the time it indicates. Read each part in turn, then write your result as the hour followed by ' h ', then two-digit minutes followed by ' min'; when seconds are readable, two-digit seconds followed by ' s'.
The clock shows 10 h 23 min
